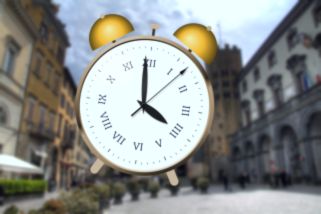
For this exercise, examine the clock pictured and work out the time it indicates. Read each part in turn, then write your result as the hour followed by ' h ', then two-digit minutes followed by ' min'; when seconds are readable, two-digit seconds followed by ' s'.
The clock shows 3 h 59 min 07 s
